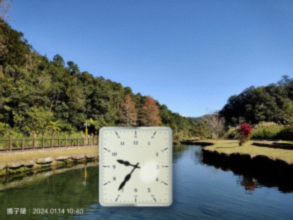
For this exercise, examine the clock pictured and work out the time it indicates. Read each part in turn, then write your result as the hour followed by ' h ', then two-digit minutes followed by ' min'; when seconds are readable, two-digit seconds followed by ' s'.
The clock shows 9 h 36 min
